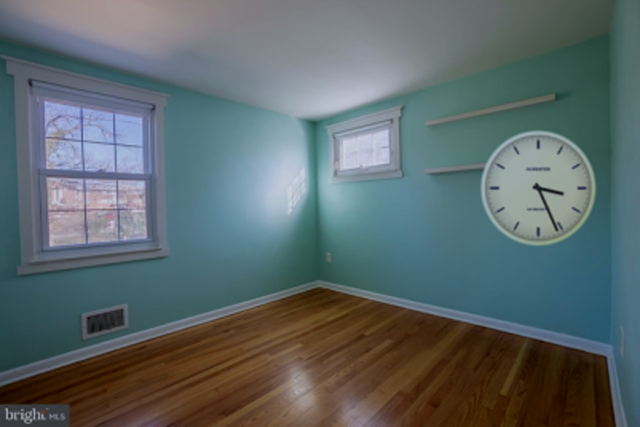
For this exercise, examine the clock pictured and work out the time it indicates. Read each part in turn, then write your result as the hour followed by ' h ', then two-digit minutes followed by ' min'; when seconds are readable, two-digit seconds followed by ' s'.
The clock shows 3 h 26 min
